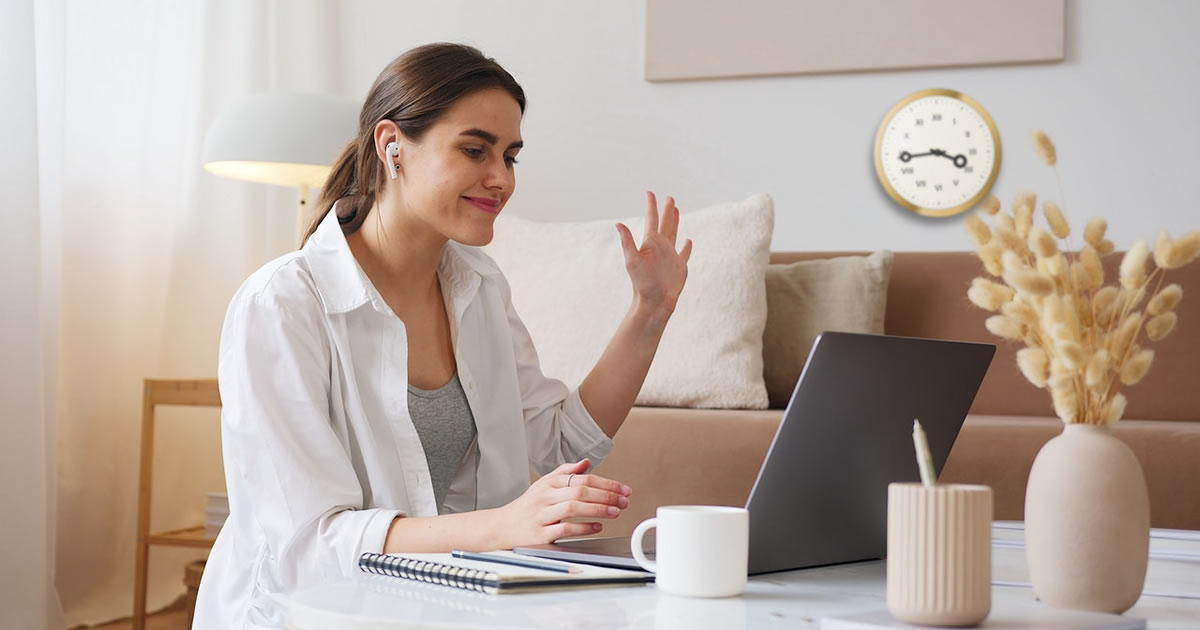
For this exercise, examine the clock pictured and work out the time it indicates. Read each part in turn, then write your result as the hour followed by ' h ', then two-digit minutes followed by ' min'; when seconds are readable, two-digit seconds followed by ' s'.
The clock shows 3 h 44 min
